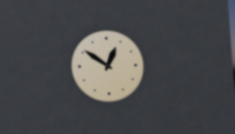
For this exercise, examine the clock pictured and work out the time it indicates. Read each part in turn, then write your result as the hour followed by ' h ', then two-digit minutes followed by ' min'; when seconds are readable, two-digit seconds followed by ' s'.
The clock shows 12 h 51 min
